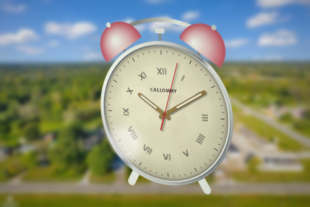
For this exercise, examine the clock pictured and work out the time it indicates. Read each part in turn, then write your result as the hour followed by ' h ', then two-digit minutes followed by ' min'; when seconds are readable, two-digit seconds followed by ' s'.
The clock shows 10 h 10 min 03 s
